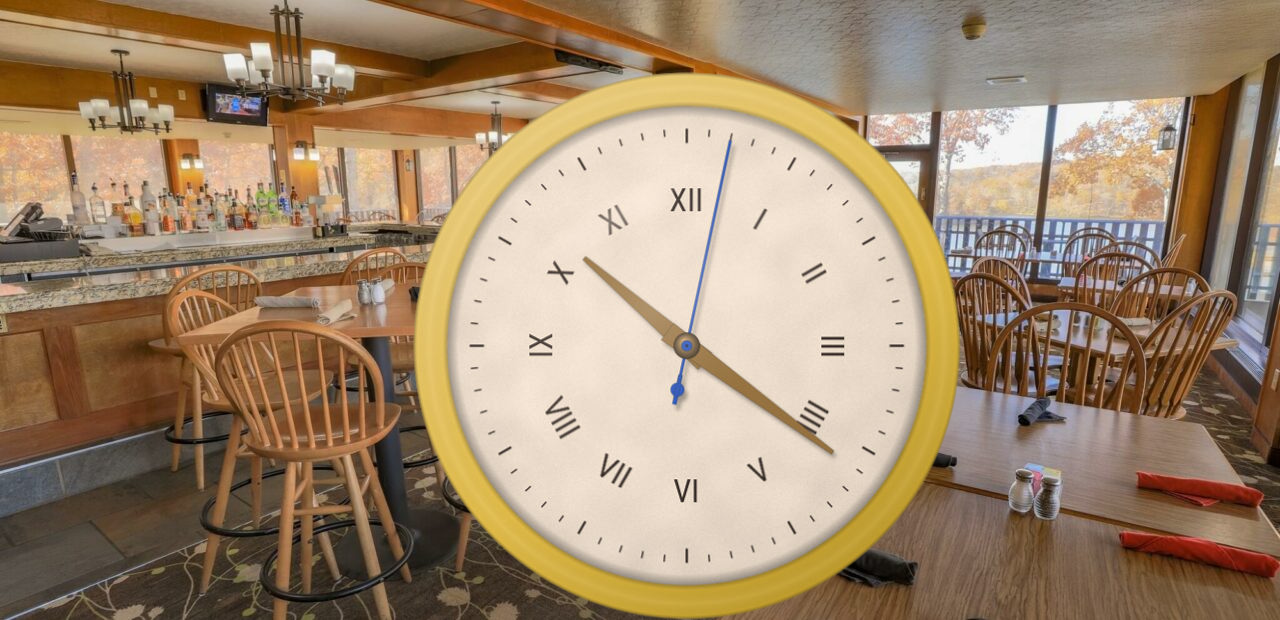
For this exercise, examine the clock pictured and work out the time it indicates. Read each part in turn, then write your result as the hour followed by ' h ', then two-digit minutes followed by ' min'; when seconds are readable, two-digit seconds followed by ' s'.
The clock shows 10 h 21 min 02 s
